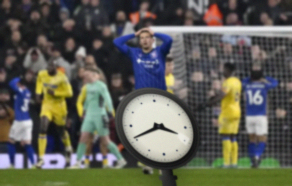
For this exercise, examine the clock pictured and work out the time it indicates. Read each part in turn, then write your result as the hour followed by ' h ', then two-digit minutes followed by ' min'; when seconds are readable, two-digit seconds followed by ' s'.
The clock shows 3 h 41 min
